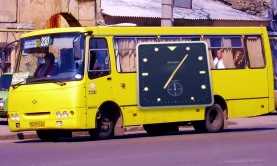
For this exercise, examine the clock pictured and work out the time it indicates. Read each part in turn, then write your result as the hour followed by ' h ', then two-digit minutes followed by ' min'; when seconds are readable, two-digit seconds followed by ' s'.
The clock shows 7 h 06 min
